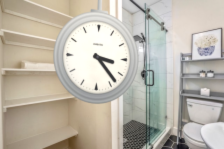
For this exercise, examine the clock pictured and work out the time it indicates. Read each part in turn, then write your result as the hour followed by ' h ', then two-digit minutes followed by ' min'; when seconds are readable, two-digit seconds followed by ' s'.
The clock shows 3 h 23 min
